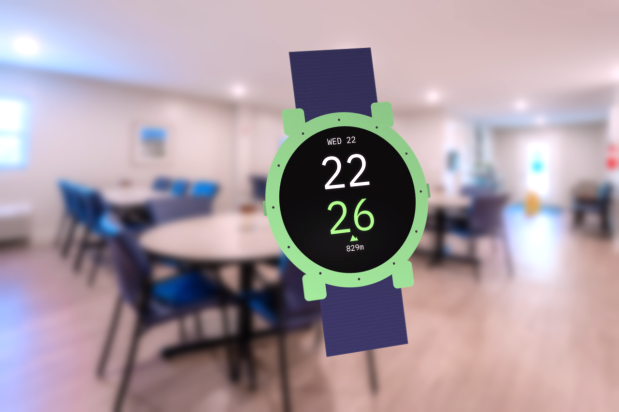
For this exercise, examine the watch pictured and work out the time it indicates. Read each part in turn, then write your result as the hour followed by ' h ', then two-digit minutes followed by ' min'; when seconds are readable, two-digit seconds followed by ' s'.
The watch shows 22 h 26 min
